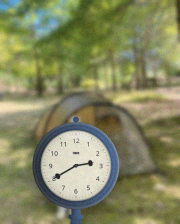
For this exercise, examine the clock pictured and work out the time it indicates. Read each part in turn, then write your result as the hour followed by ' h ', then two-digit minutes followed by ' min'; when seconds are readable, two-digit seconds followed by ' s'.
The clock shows 2 h 40 min
